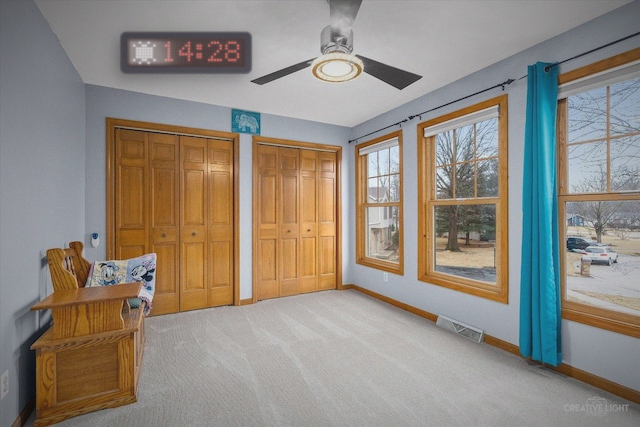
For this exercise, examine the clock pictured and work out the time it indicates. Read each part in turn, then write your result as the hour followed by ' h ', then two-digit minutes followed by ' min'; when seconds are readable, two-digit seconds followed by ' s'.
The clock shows 14 h 28 min
